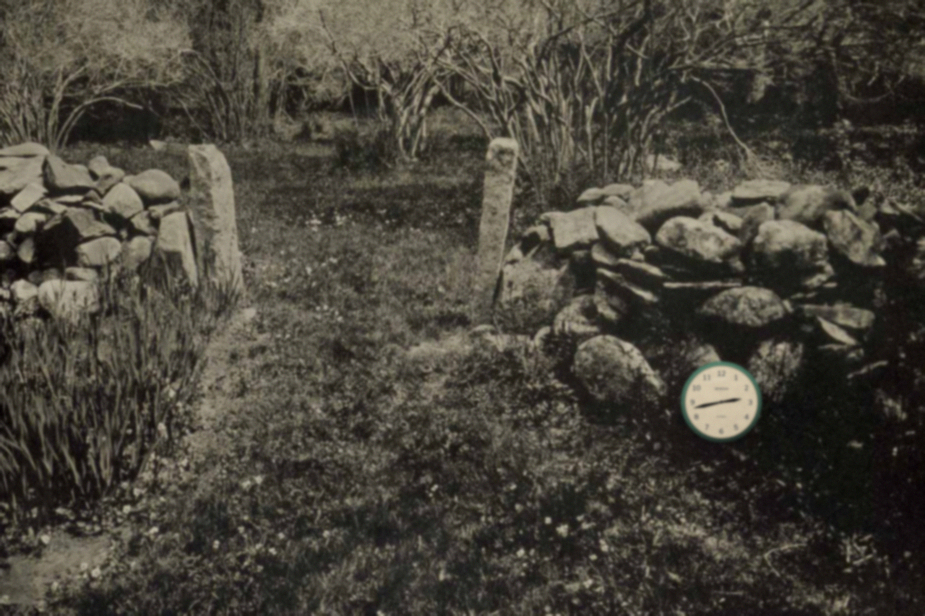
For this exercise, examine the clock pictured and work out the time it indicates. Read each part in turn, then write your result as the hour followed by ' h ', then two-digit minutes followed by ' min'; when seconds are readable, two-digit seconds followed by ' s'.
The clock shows 2 h 43 min
